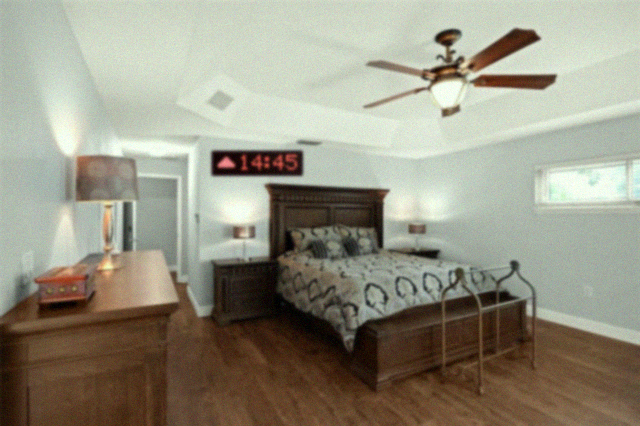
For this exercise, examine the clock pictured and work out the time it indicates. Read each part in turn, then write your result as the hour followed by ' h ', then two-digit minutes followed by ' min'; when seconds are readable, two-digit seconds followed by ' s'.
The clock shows 14 h 45 min
